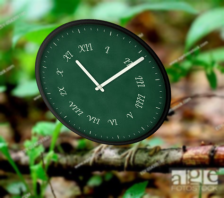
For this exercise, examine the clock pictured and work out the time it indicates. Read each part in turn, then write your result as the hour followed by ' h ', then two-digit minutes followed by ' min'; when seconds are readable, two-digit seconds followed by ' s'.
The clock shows 11 h 11 min
